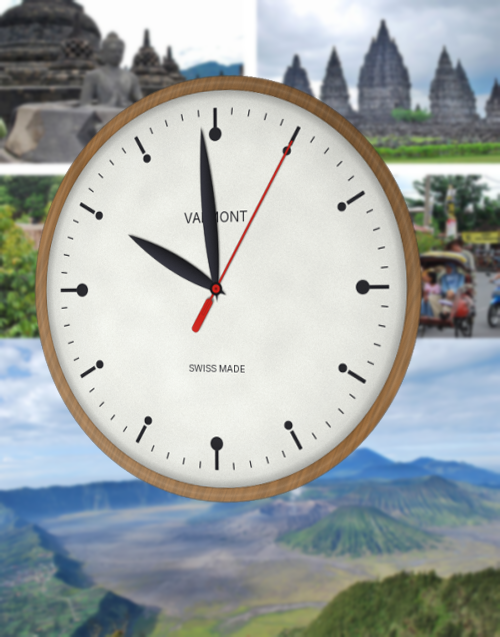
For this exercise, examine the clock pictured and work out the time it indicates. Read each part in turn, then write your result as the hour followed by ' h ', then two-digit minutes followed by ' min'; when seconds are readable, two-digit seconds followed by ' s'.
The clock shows 9 h 59 min 05 s
